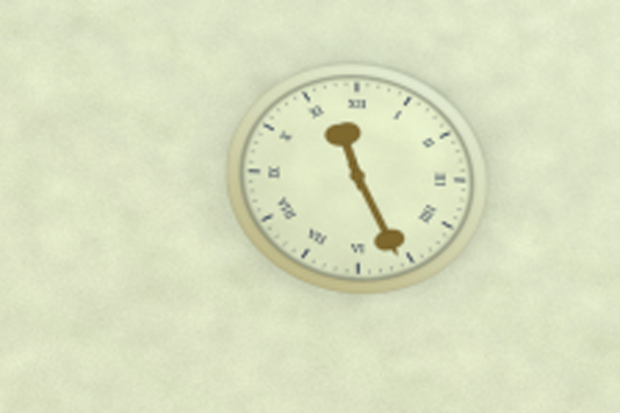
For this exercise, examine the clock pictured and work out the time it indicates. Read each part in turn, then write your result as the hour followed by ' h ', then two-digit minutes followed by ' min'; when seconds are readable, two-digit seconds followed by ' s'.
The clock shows 11 h 26 min
